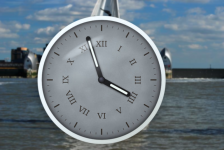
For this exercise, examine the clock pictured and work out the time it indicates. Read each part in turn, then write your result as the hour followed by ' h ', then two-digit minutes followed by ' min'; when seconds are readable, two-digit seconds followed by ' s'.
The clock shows 3 h 57 min
